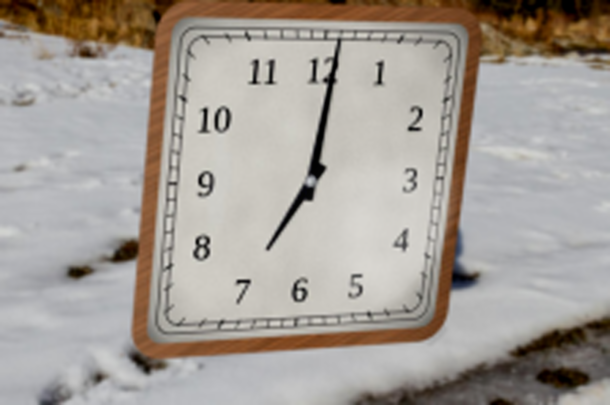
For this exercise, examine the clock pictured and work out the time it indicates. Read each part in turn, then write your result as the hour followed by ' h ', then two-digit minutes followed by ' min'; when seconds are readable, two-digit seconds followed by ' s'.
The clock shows 7 h 01 min
